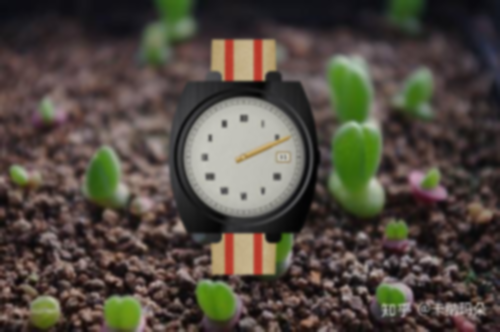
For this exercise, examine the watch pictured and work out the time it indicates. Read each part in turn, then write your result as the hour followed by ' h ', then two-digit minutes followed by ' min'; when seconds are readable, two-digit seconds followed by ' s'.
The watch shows 2 h 11 min
